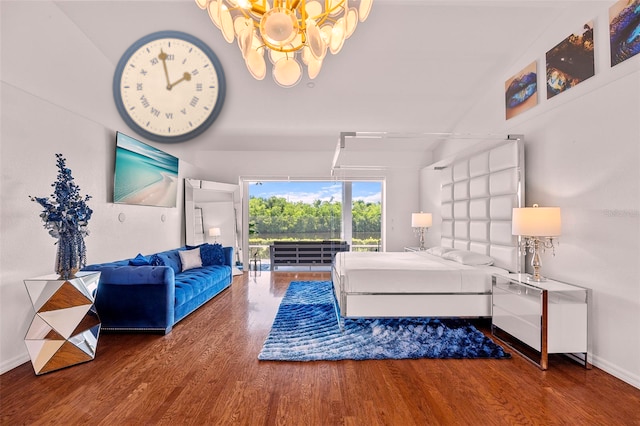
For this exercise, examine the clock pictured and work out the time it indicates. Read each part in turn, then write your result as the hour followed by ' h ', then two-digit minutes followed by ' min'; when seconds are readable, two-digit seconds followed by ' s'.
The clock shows 1 h 58 min
